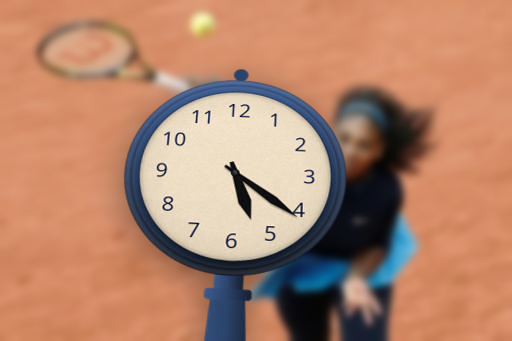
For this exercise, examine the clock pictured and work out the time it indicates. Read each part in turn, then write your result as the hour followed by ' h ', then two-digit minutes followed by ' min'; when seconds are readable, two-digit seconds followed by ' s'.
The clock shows 5 h 21 min
